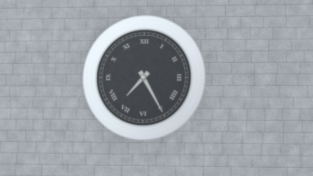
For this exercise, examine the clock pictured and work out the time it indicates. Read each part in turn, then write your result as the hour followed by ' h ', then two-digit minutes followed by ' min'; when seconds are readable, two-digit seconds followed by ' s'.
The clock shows 7 h 25 min
